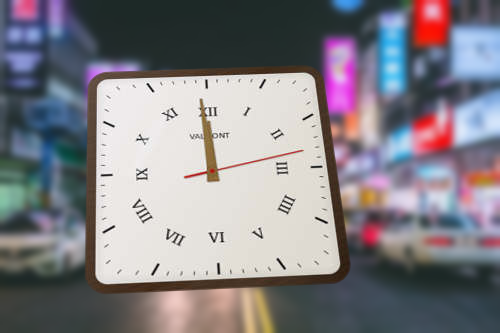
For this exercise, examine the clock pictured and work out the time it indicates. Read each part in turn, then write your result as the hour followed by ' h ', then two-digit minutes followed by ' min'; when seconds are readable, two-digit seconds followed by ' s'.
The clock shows 11 h 59 min 13 s
